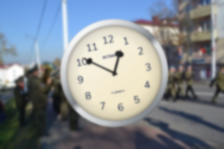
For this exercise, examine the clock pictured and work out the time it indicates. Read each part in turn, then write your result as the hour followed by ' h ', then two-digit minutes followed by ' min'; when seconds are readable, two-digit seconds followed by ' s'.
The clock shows 12 h 51 min
